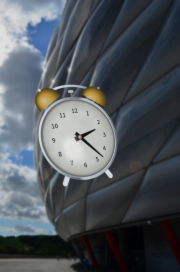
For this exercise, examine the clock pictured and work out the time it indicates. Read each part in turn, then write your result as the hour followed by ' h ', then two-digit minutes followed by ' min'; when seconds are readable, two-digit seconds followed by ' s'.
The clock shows 2 h 23 min
